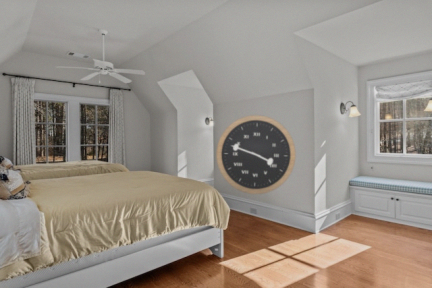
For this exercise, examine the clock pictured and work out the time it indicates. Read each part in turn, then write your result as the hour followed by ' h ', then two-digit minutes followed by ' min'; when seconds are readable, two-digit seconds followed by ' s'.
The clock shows 3 h 48 min
